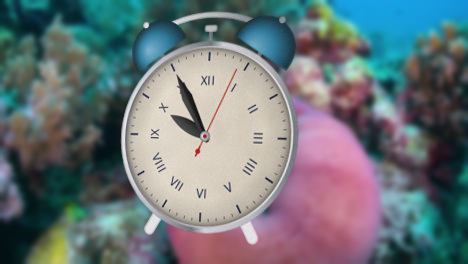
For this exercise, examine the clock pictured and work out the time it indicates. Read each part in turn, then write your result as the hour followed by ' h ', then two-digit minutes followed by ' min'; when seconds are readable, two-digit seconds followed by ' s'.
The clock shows 9 h 55 min 04 s
